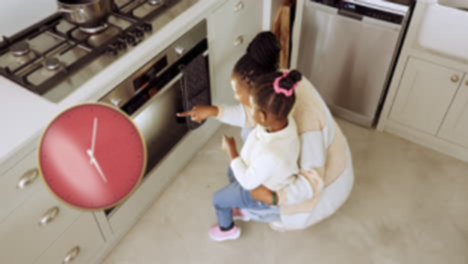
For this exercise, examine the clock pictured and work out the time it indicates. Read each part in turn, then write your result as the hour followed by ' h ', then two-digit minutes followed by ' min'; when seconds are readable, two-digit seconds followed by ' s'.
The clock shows 5 h 01 min
